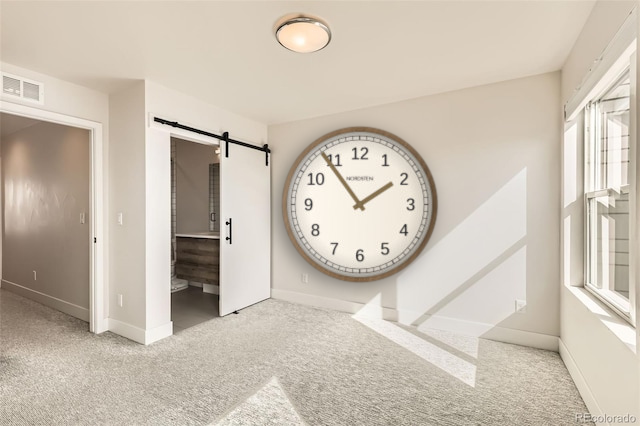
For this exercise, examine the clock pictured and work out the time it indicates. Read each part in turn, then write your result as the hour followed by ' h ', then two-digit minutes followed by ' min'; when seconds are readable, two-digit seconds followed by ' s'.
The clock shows 1 h 54 min
